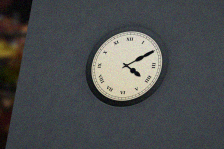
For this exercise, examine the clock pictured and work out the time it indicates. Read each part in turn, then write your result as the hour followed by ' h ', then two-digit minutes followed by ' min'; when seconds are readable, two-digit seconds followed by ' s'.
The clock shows 4 h 10 min
